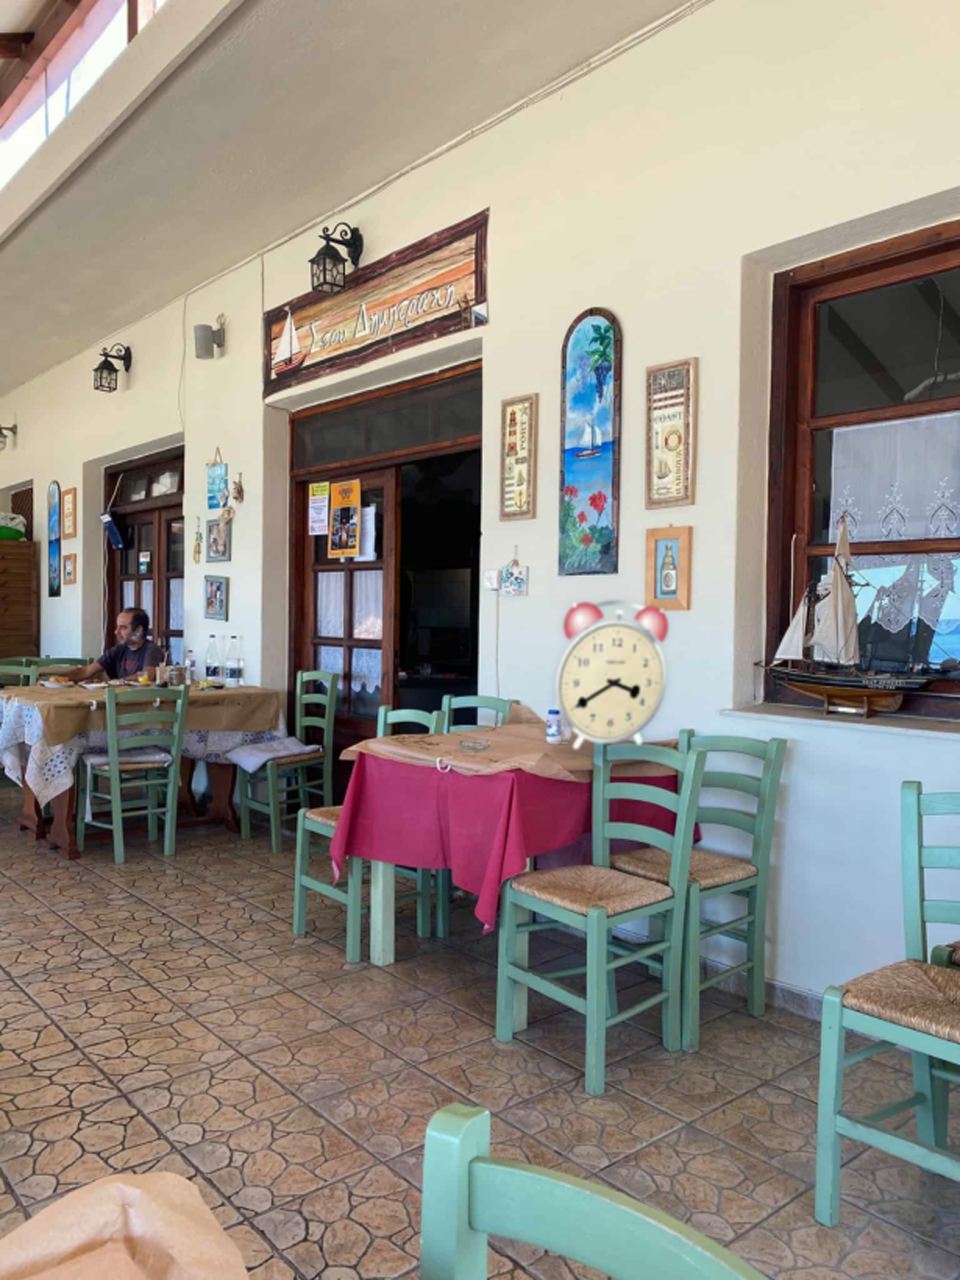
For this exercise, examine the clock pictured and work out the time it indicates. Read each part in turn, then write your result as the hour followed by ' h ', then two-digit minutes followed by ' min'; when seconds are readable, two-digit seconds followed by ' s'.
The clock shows 3 h 40 min
